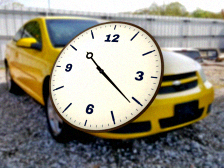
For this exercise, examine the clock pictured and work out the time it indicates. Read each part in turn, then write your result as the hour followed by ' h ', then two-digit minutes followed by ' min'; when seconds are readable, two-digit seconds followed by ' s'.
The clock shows 10 h 21 min
